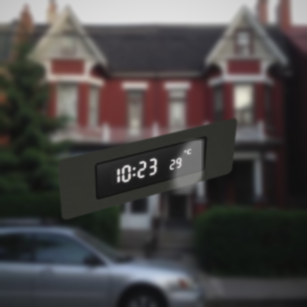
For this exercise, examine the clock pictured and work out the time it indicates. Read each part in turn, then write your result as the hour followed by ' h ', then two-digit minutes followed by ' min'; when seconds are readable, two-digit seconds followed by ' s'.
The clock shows 10 h 23 min
